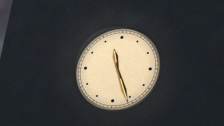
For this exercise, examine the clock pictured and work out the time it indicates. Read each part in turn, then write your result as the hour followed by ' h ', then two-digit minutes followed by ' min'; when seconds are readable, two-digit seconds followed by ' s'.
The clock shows 11 h 26 min
